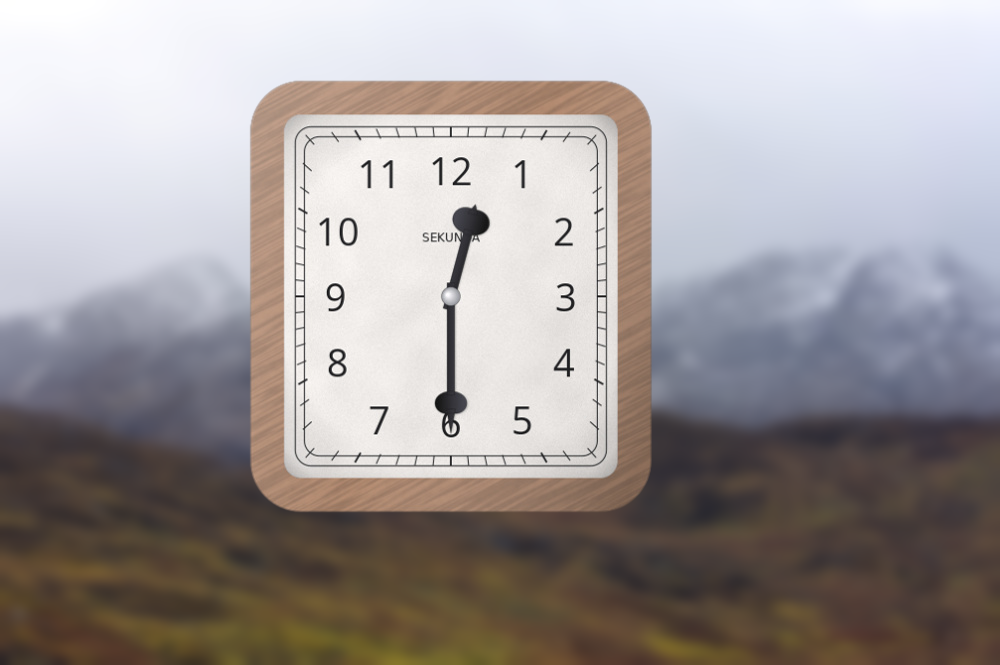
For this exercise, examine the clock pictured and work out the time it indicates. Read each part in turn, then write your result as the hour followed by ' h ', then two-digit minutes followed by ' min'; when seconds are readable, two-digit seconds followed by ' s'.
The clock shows 12 h 30 min
